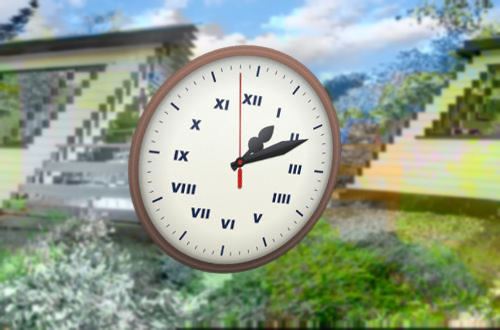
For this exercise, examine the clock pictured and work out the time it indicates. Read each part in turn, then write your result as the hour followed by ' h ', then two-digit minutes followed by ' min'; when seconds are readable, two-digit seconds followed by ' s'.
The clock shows 1 h 10 min 58 s
